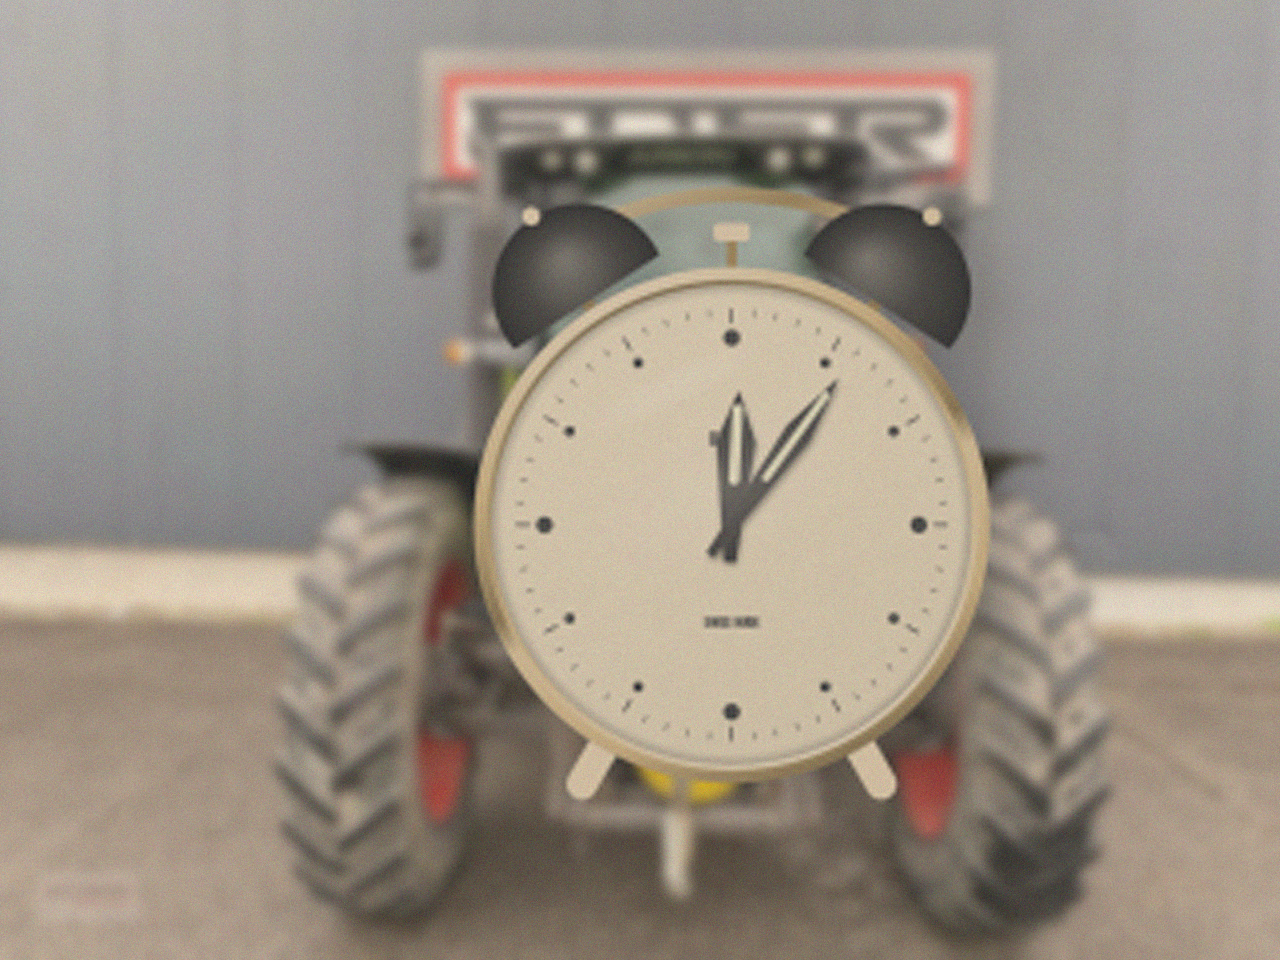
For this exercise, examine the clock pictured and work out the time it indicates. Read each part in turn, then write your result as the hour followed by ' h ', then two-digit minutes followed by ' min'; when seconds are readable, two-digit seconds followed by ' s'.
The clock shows 12 h 06 min
